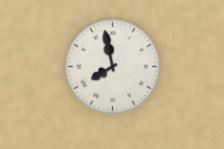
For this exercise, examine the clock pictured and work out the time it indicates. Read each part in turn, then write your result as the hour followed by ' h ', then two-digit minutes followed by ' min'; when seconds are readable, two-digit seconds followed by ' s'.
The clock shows 7 h 58 min
